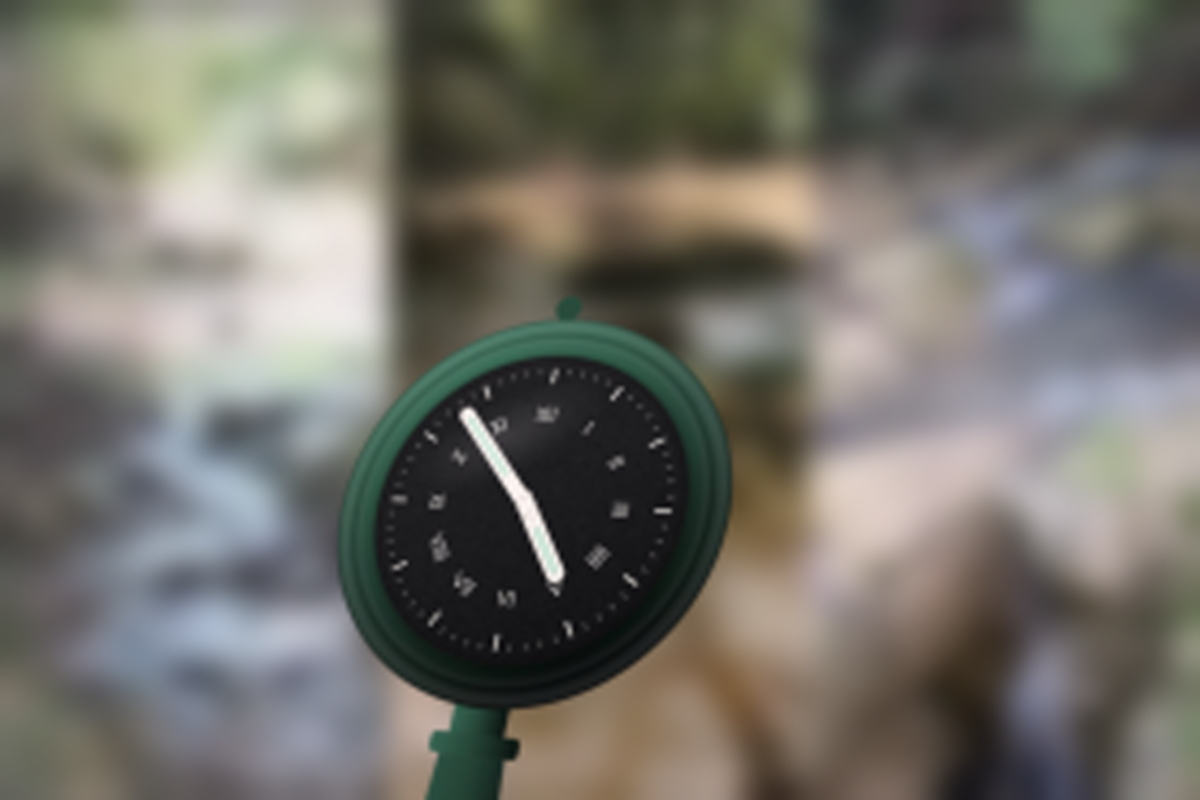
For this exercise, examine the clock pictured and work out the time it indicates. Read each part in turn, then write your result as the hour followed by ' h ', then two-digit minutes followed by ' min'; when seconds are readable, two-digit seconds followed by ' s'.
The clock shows 4 h 53 min
